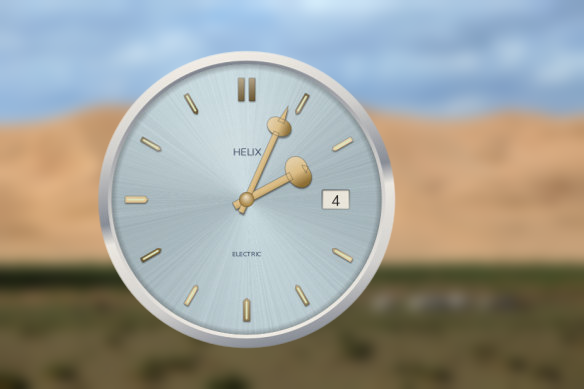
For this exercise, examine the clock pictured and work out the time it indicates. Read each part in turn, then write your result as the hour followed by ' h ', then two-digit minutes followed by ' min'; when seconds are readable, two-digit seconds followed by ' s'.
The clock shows 2 h 04 min
